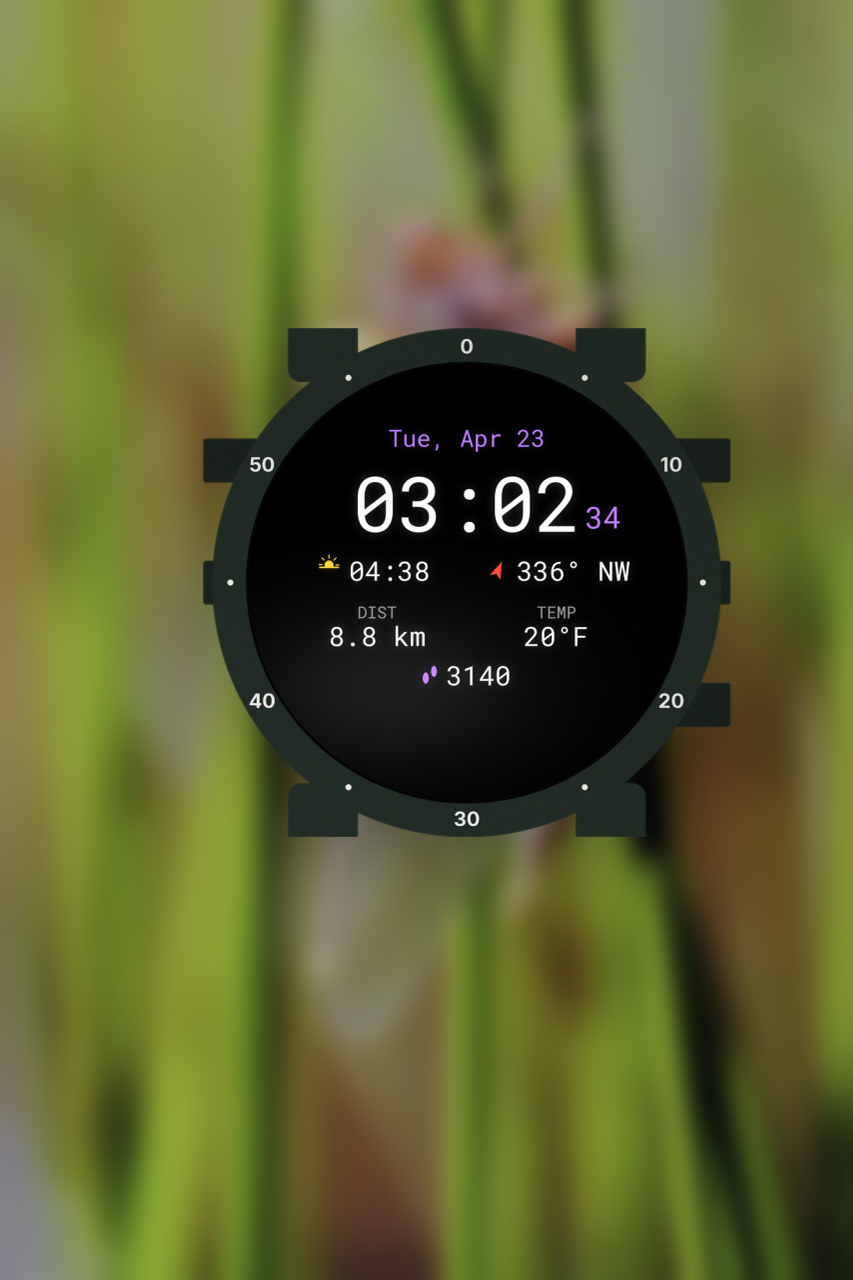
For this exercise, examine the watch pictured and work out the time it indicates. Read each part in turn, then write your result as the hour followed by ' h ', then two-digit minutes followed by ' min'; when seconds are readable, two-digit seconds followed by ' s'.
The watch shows 3 h 02 min 34 s
